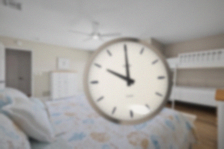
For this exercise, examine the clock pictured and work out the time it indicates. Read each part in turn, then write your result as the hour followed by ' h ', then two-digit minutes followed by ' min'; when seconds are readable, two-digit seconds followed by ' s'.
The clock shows 10 h 00 min
